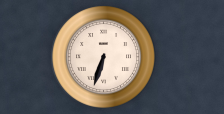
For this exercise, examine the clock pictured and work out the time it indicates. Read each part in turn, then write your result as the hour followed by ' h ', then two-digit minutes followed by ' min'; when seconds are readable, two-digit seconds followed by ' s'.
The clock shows 6 h 33 min
